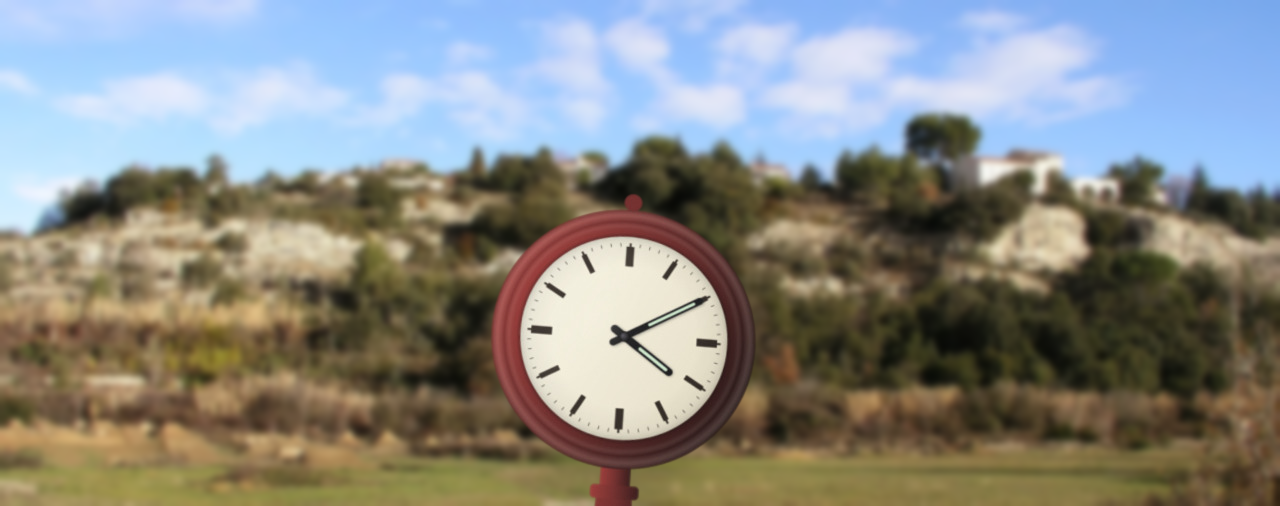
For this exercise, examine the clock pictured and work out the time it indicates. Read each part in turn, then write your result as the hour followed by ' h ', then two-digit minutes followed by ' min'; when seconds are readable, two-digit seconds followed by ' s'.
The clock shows 4 h 10 min
